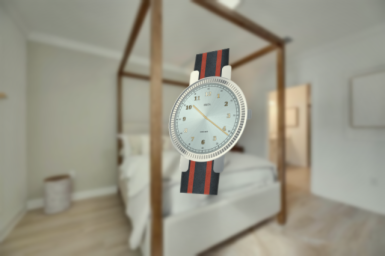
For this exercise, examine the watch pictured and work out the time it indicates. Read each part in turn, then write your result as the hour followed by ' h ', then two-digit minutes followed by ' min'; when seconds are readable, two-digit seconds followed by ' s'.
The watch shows 10 h 21 min
